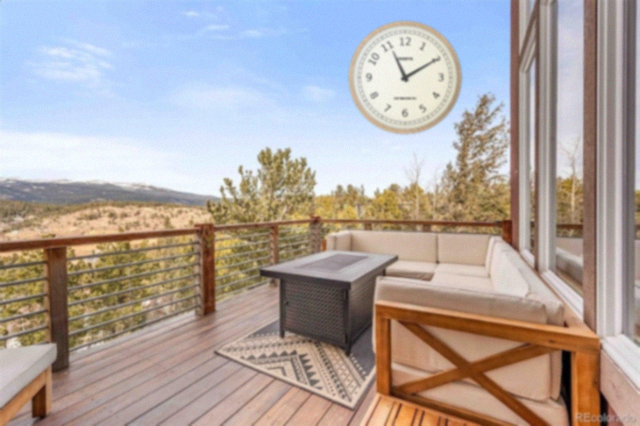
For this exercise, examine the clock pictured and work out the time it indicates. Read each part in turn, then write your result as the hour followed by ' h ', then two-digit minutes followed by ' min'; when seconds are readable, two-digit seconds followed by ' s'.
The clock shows 11 h 10 min
